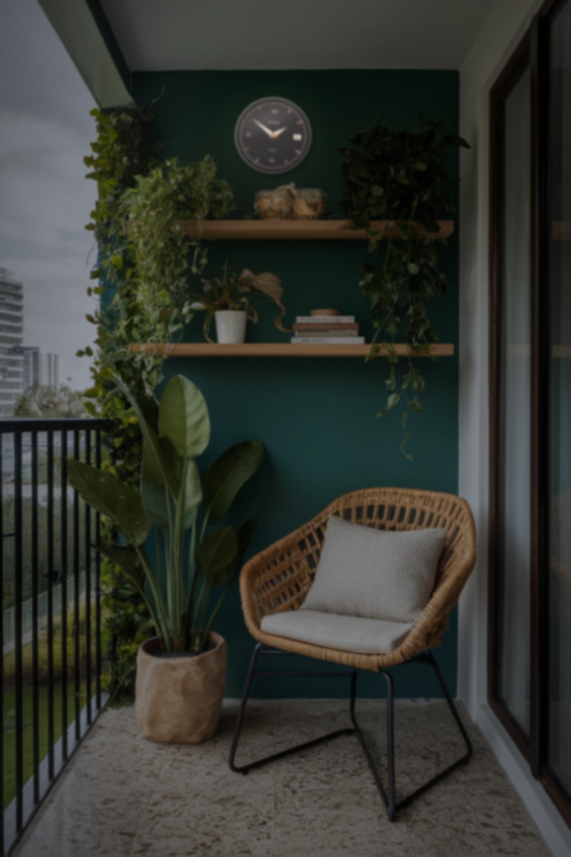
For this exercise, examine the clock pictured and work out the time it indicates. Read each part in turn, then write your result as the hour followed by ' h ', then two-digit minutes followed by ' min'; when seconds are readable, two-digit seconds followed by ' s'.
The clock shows 1 h 51 min
